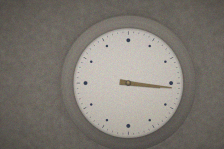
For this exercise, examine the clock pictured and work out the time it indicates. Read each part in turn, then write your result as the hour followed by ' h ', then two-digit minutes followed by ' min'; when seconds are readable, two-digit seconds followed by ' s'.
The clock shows 3 h 16 min
